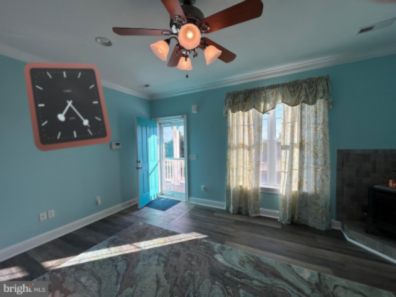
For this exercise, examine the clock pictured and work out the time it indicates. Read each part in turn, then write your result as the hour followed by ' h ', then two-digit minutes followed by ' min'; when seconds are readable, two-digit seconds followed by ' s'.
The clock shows 7 h 24 min
